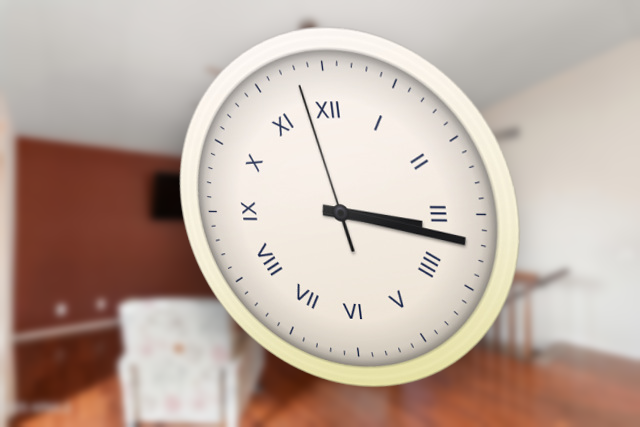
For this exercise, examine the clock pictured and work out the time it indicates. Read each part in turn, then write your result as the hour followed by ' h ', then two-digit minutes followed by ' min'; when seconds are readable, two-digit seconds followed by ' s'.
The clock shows 3 h 16 min 58 s
